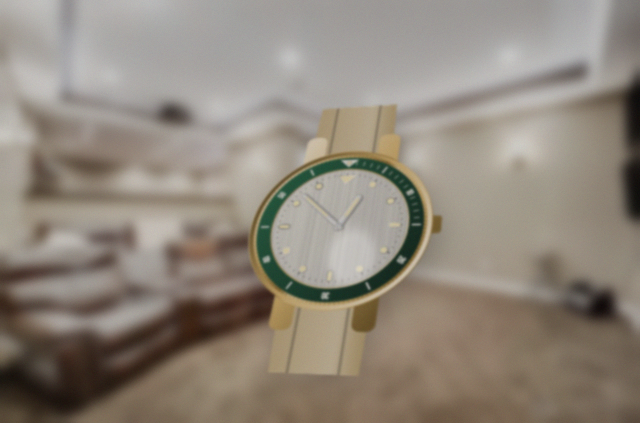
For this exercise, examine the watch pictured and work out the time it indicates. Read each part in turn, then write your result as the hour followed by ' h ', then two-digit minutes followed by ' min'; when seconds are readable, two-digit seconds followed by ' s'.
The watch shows 12 h 52 min
